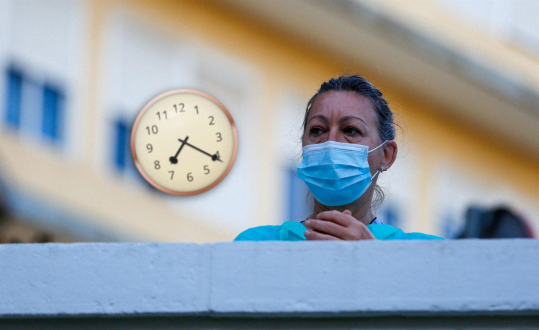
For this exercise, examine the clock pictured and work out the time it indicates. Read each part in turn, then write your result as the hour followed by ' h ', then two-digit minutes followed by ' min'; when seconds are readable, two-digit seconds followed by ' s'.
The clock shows 7 h 21 min
